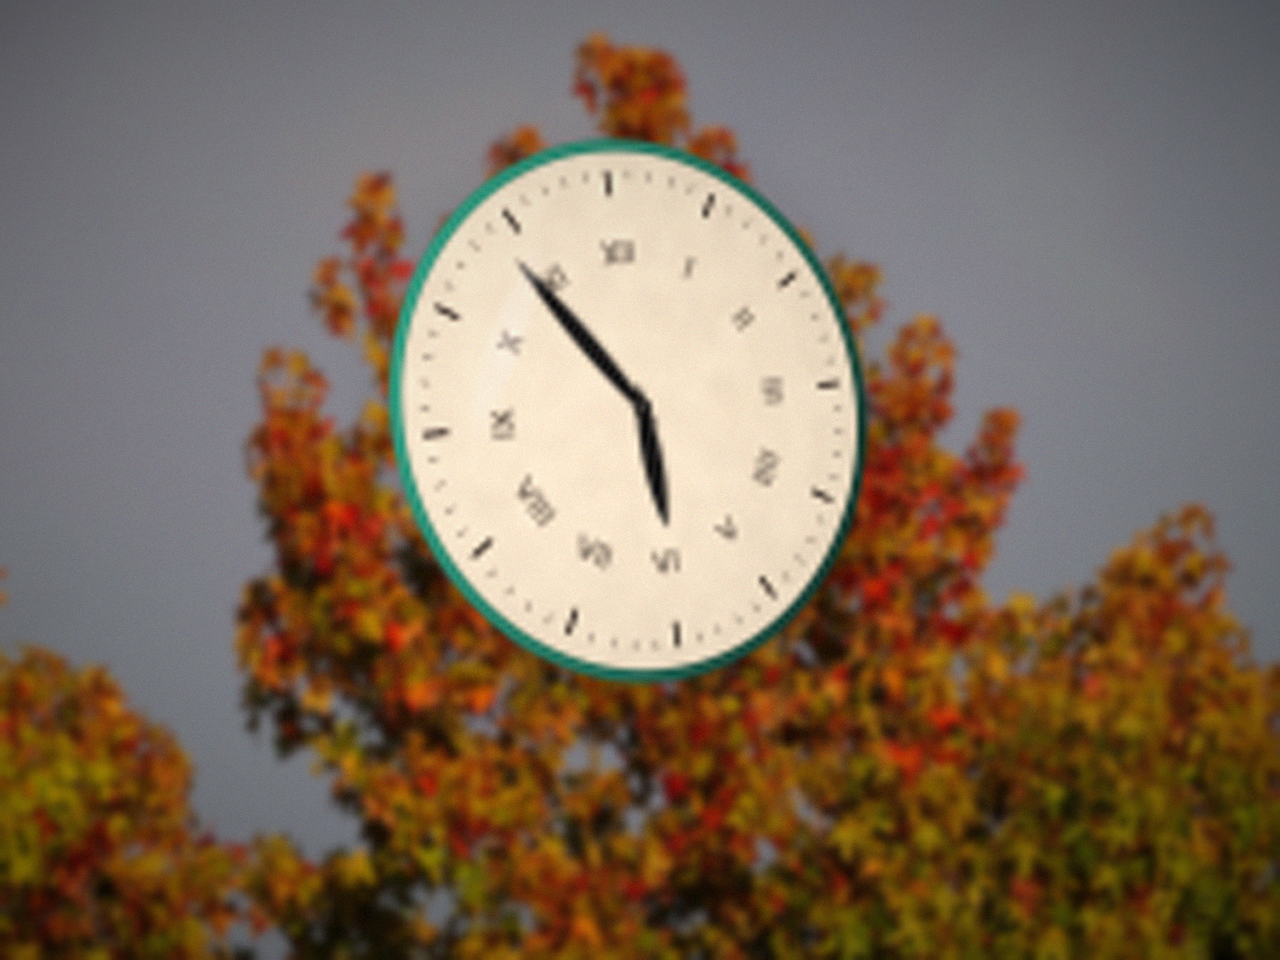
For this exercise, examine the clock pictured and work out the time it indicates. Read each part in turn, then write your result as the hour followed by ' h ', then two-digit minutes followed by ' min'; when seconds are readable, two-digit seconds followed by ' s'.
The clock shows 5 h 54 min
